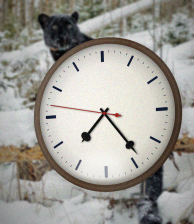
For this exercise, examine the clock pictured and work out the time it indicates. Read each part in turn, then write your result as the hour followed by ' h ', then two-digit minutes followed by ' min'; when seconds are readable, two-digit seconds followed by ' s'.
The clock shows 7 h 23 min 47 s
